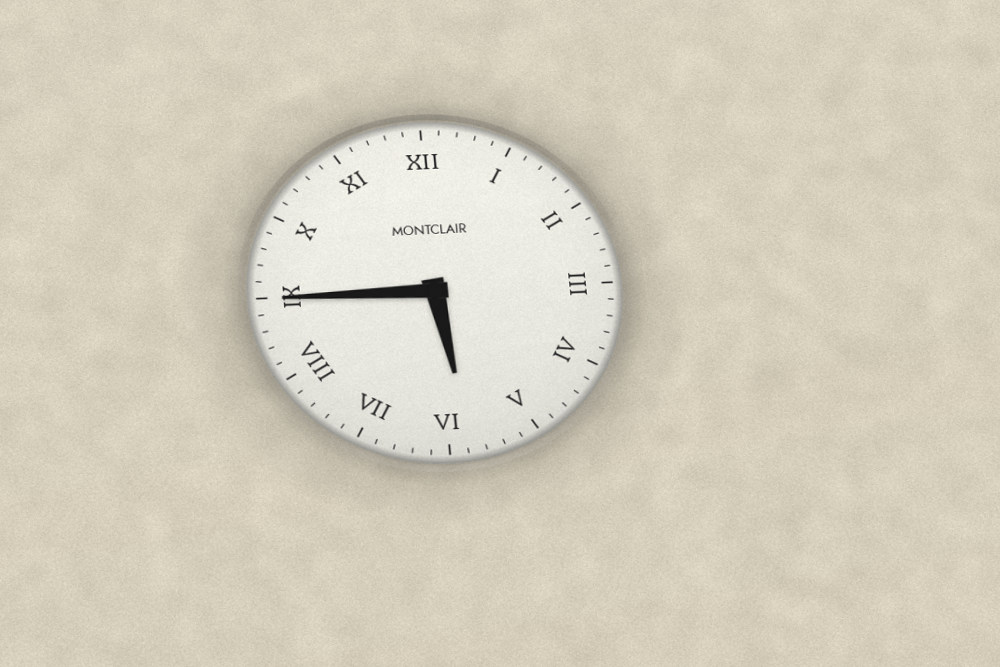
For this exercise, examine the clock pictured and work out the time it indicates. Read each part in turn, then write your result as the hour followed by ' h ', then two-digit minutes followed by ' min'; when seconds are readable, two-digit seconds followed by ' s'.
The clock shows 5 h 45 min
